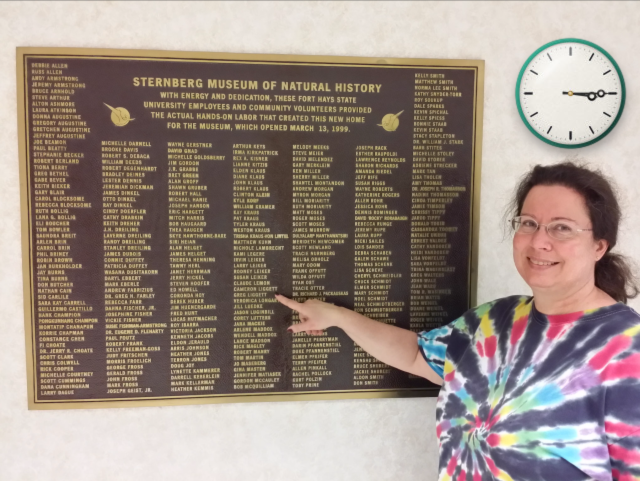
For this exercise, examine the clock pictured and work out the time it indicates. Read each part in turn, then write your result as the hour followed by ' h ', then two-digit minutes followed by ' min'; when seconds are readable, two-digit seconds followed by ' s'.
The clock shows 3 h 15 min
